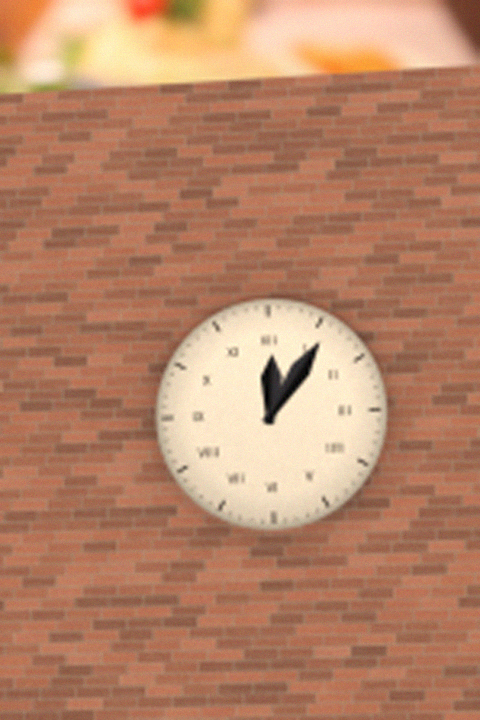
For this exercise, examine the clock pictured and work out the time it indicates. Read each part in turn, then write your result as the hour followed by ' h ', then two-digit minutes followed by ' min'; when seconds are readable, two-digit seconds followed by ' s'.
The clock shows 12 h 06 min
